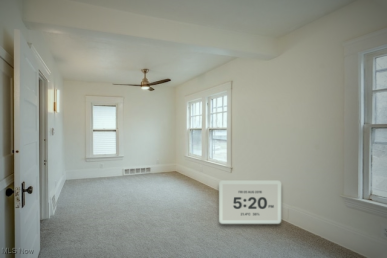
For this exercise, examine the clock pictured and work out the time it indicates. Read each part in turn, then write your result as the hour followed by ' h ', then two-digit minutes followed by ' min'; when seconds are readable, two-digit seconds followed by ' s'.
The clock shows 5 h 20 min
